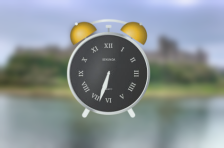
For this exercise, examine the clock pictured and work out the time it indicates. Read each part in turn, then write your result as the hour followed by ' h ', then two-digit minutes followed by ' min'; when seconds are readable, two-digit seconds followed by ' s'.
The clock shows 6 h 33 min
